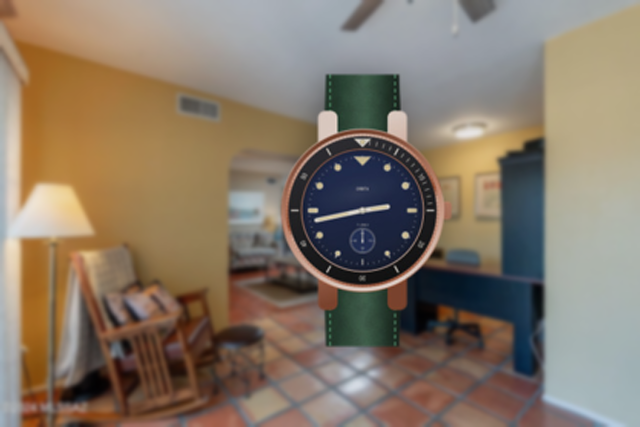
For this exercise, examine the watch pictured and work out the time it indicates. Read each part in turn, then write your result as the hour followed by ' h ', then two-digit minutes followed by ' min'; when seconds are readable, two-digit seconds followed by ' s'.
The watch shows 2 h 43 min
